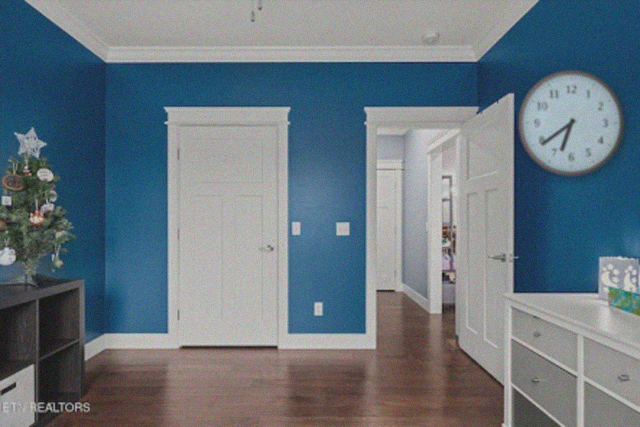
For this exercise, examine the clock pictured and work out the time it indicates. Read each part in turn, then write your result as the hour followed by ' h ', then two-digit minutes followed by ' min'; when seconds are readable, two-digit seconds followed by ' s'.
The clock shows 6 h 39 min
